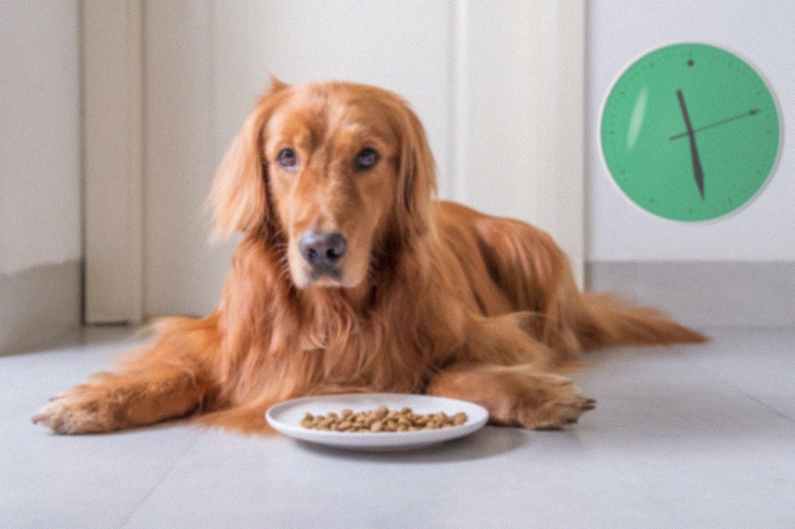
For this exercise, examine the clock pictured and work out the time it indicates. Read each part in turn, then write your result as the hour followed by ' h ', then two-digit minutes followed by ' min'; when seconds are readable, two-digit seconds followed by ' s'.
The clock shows 11 h 28 min 12 s
